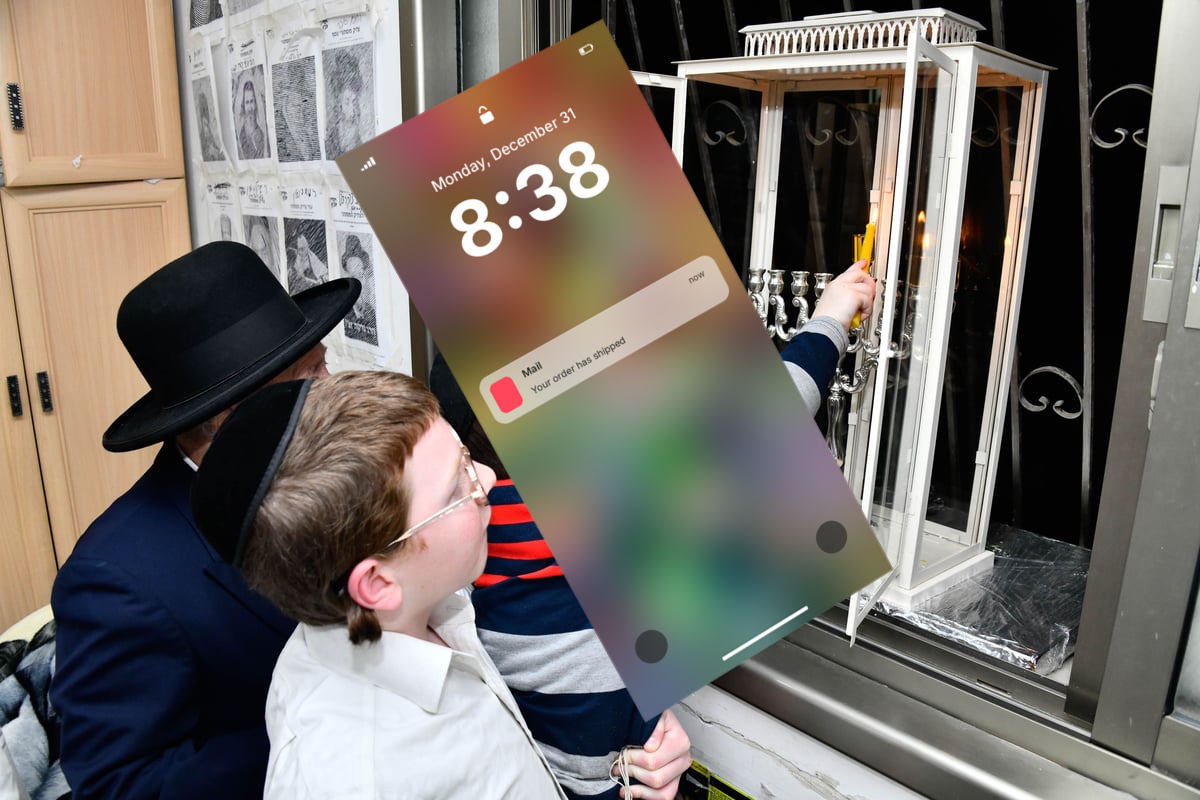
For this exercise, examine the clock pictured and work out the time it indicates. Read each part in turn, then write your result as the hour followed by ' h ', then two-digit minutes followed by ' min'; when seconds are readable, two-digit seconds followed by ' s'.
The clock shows 8 h 38 min
